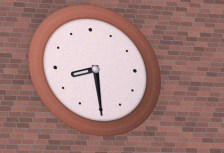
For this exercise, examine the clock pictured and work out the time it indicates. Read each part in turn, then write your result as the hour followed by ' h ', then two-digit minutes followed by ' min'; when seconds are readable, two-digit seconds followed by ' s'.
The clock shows 8 h 30 min
